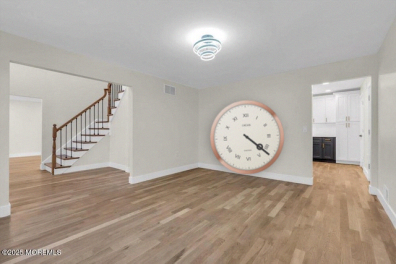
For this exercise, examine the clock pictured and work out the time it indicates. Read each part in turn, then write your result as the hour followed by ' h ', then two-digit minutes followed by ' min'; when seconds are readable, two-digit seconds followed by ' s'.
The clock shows 4 h 22 min
